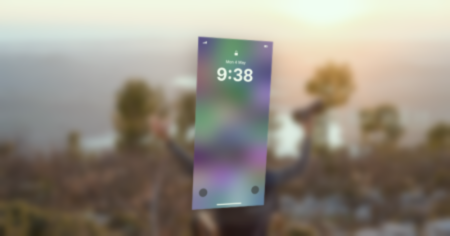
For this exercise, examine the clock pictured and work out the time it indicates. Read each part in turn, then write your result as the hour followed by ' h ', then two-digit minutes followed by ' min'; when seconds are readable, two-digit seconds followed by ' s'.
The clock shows 9 h 38 min
